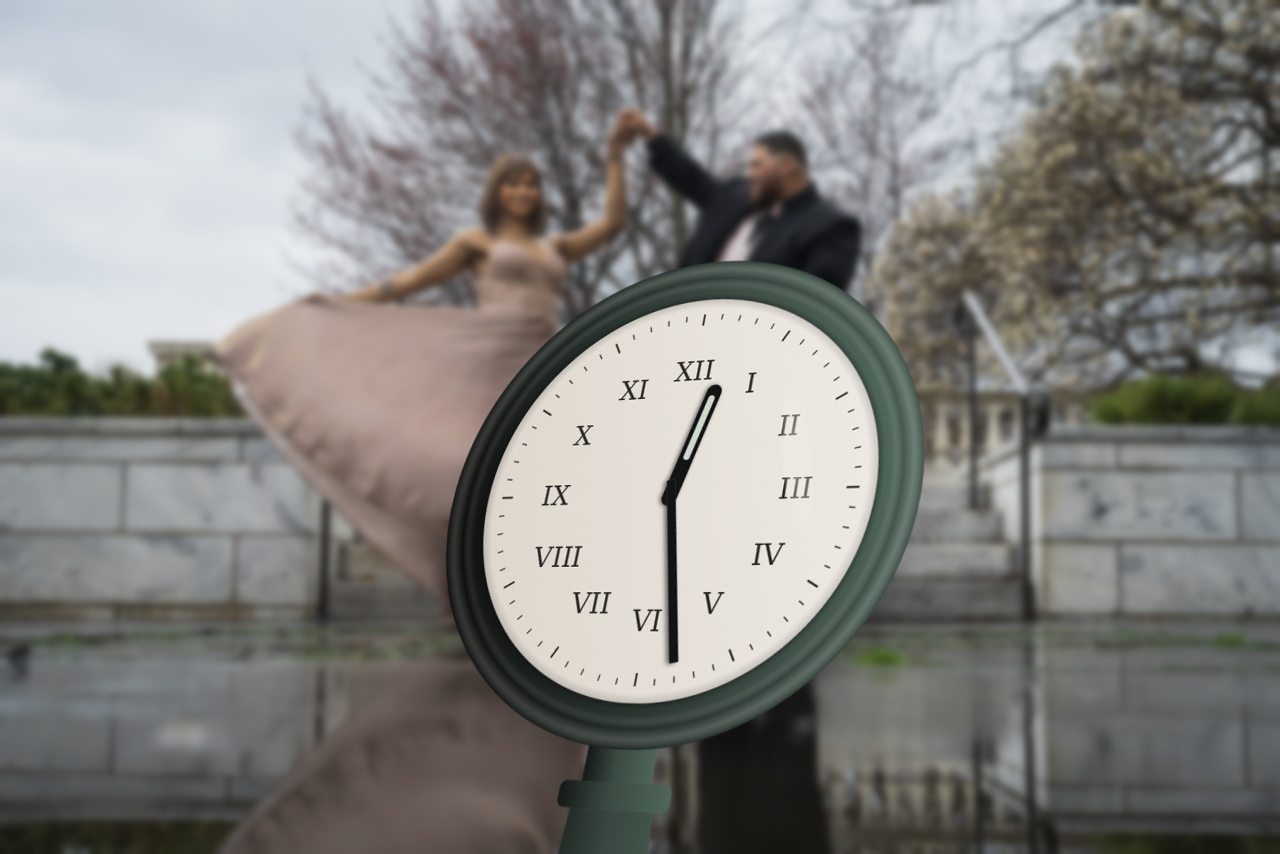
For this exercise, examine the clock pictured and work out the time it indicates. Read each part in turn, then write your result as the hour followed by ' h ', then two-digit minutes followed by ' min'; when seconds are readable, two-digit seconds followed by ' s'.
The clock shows 12 h 28 min
